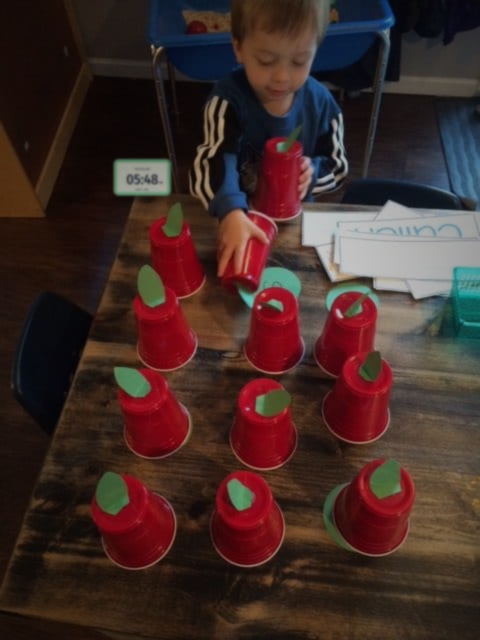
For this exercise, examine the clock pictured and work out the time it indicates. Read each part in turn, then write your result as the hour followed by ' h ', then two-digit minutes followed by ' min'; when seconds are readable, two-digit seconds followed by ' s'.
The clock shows 5 h 48 min
